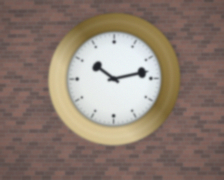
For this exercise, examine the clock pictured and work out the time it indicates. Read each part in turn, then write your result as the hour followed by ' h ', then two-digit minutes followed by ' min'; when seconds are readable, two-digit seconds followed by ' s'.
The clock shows 10 h 13 min
